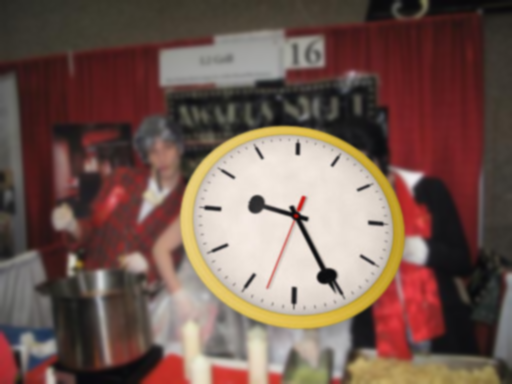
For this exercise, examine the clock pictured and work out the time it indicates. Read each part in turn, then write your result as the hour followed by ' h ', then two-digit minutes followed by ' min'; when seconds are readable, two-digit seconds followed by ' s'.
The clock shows 9 h 25 min 33 s
